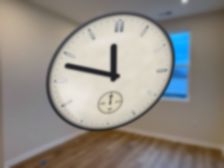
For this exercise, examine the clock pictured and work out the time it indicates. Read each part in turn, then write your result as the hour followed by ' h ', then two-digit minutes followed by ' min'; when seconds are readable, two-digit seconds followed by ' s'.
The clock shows 11 h 48 min
